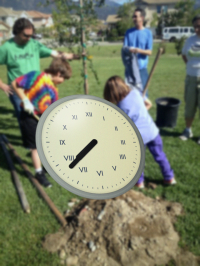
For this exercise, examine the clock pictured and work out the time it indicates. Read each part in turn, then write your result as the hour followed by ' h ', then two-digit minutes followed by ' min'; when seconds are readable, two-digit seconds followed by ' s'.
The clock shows 7 h 38 min
